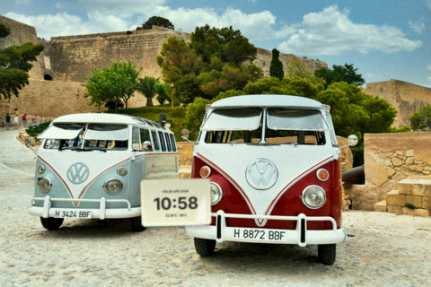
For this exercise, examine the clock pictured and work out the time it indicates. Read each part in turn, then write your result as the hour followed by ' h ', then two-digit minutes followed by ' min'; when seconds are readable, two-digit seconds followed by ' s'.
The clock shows 10 h 58 min
